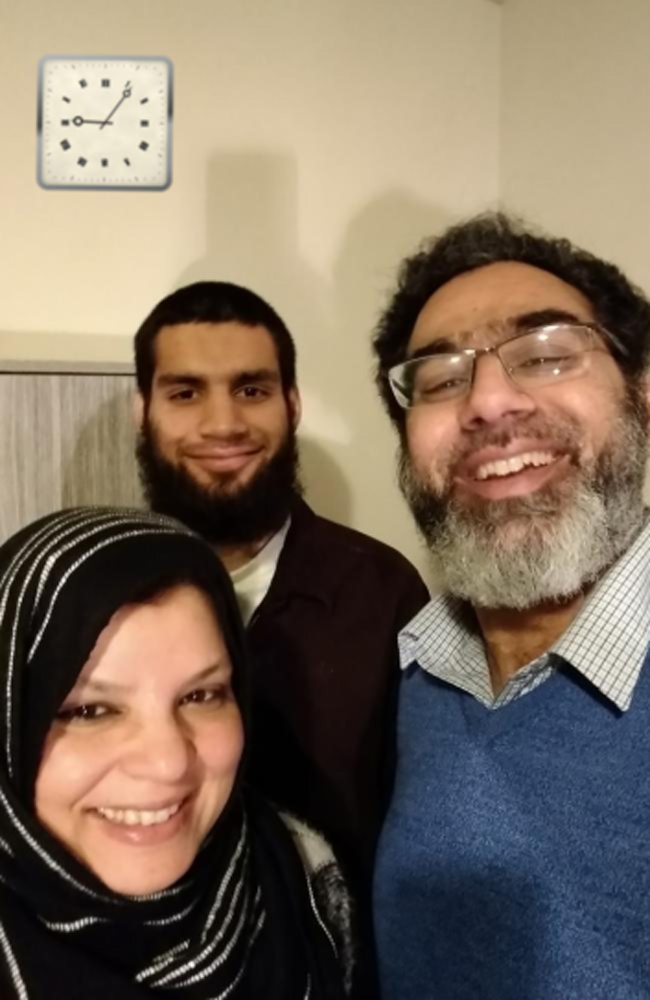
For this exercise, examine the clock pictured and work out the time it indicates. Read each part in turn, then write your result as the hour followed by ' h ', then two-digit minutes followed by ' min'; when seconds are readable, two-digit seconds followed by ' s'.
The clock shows 9 h 06 min
